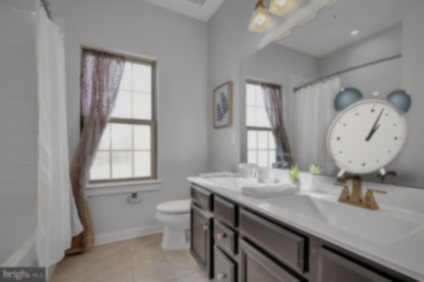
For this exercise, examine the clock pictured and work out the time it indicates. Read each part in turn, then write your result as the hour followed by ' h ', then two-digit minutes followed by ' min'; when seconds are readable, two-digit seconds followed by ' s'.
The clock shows 1 h 03 min
